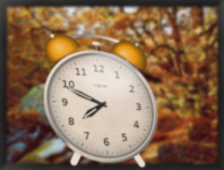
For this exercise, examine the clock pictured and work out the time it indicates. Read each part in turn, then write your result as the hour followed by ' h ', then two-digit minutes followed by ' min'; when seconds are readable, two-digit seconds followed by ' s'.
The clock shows 7 h 49 min
